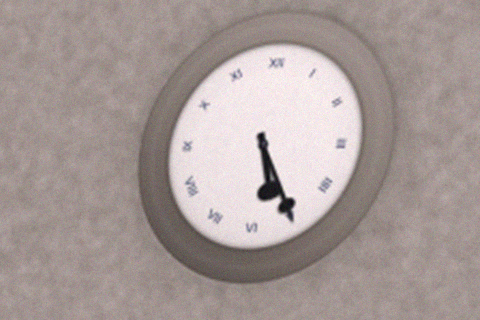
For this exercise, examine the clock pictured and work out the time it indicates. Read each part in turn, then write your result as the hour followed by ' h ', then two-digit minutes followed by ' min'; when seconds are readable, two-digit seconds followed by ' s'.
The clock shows 5 h 25 min
